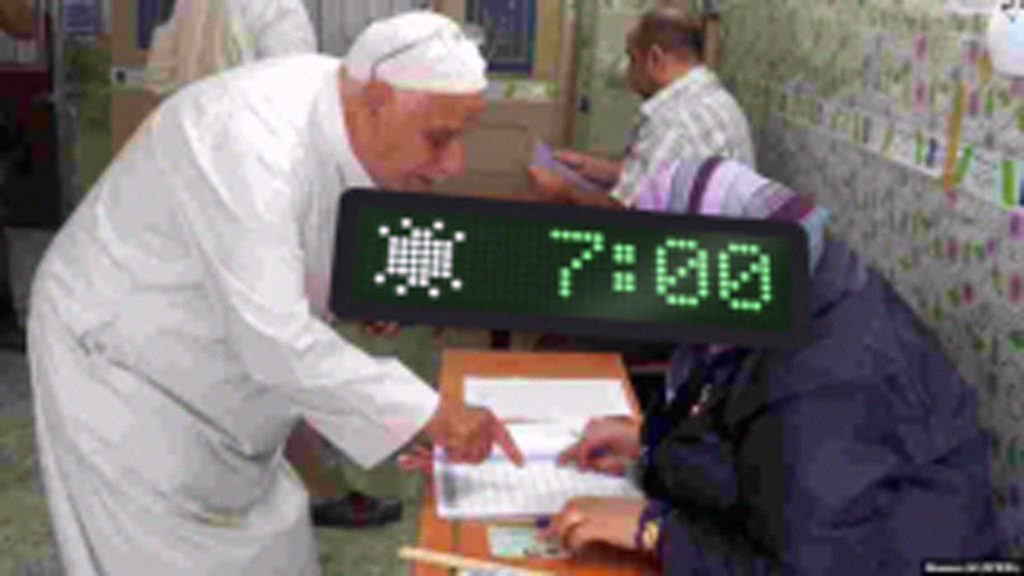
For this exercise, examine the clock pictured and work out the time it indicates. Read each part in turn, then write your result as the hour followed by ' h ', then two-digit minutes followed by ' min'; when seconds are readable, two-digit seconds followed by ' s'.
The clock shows 7 h 00 min
